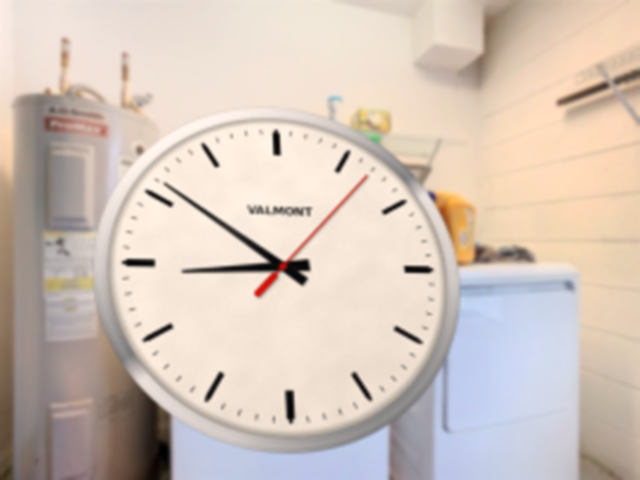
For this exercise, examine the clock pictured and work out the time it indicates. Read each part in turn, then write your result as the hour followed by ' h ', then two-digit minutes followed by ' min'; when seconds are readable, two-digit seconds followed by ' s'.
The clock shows 8 h 51 min 07 s
